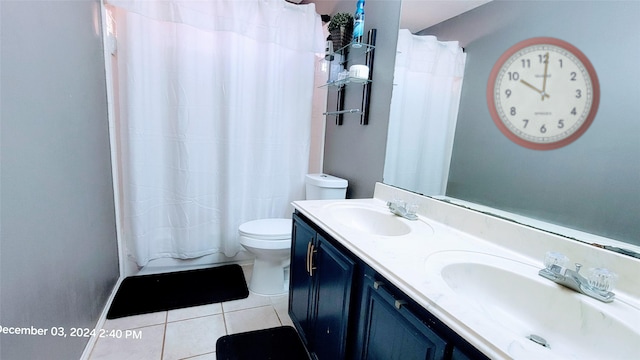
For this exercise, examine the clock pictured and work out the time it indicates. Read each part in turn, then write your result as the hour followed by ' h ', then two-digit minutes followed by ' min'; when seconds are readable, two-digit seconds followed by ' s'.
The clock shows 10 h 01 min
